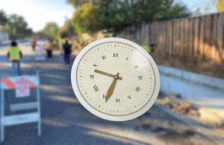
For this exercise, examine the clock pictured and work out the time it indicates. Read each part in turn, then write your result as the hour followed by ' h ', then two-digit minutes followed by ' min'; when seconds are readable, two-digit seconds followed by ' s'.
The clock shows 9 h 34 min
